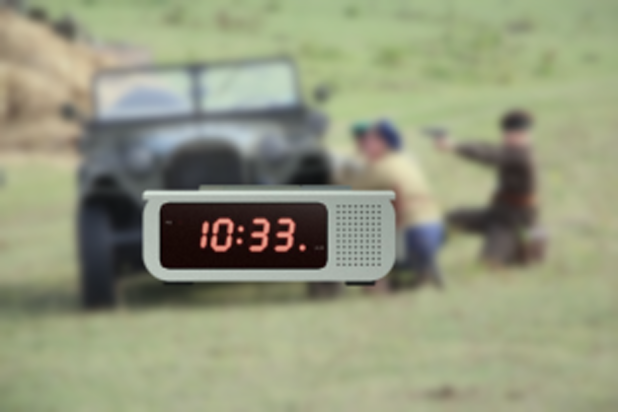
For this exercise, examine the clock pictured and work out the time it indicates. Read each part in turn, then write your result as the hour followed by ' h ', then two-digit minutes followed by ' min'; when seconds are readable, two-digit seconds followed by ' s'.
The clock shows 10 h 33 min
